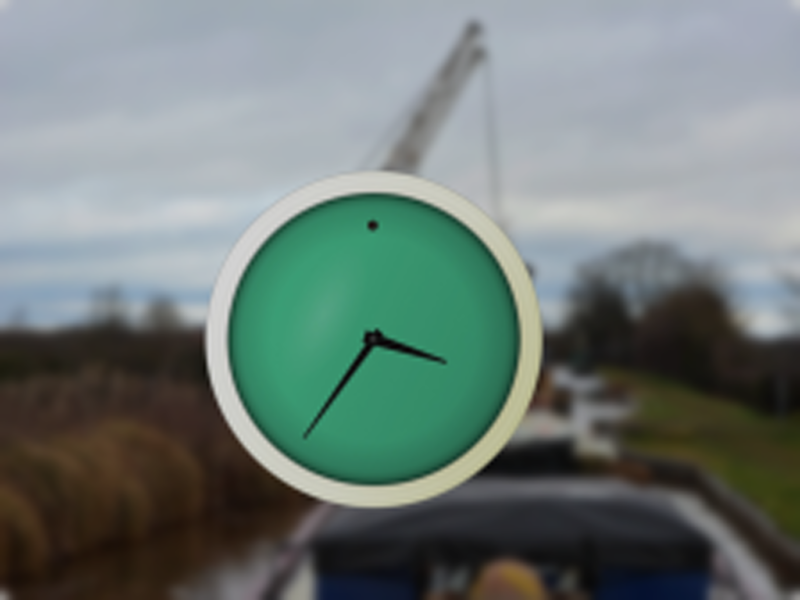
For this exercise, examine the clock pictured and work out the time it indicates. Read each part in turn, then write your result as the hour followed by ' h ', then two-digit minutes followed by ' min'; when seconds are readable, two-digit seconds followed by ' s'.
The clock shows 3 h 36 min
